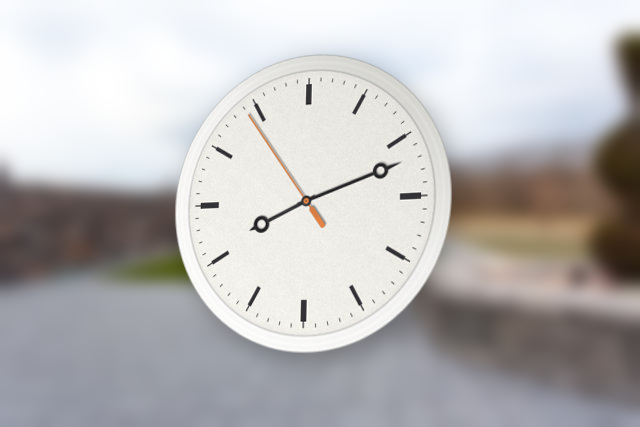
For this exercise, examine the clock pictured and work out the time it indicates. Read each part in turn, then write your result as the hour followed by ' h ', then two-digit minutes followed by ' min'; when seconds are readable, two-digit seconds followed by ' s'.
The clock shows 8 h 11 min 54 s
